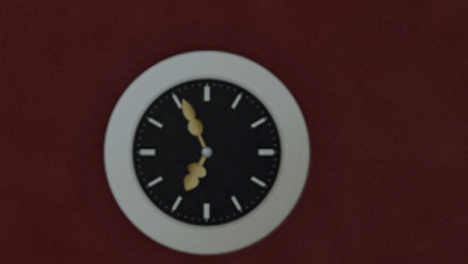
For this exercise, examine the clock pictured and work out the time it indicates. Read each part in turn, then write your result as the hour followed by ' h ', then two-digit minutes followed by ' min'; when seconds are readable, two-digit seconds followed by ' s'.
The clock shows 6 h 56 min
